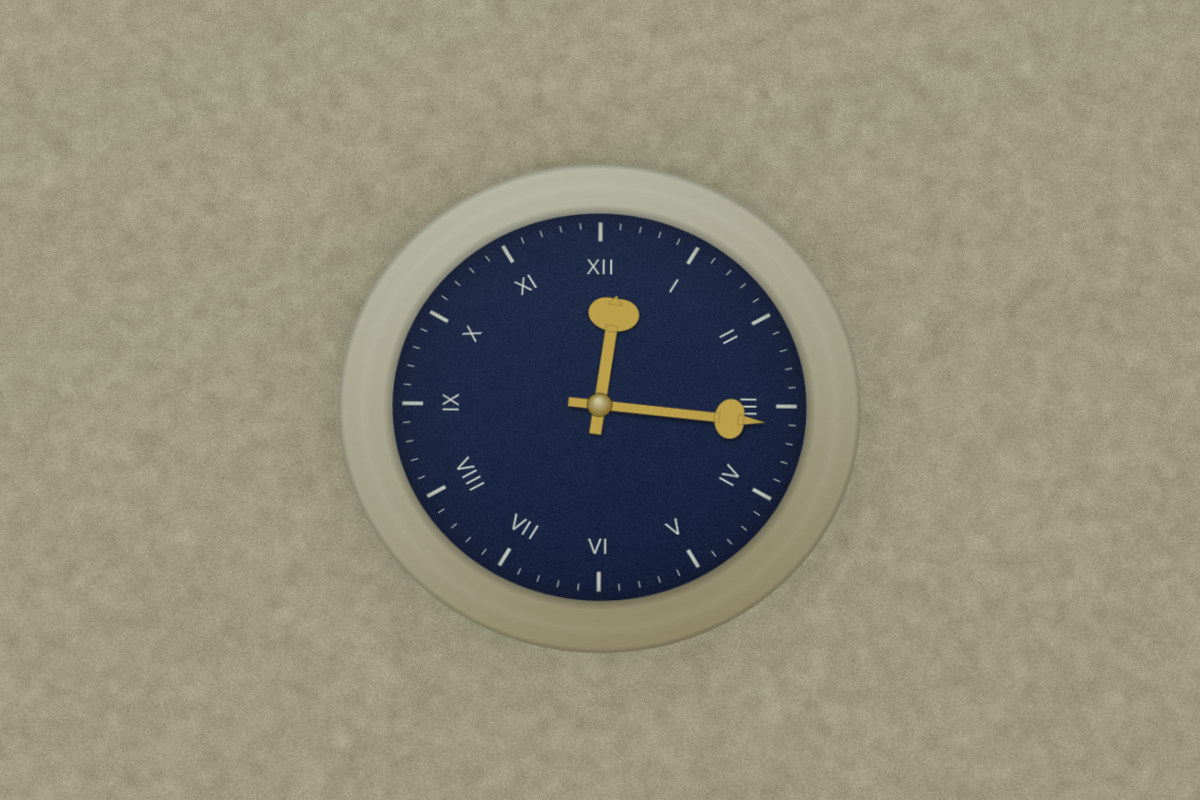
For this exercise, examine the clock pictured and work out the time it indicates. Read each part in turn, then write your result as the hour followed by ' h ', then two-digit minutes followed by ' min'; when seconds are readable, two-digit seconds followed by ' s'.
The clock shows 12 h 16 min
